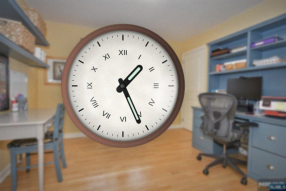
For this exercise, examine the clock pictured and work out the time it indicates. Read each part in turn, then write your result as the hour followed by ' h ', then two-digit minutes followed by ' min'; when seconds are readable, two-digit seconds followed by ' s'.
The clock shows 1 h 26 min
